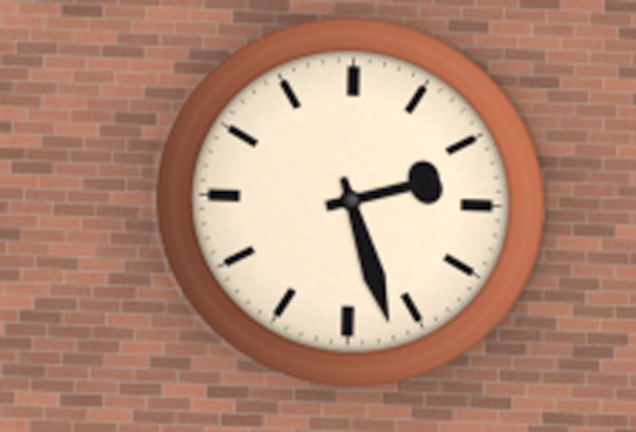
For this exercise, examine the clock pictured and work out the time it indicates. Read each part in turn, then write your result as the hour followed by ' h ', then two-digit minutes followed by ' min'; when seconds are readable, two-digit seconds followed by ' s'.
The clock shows 2 h 27 min
